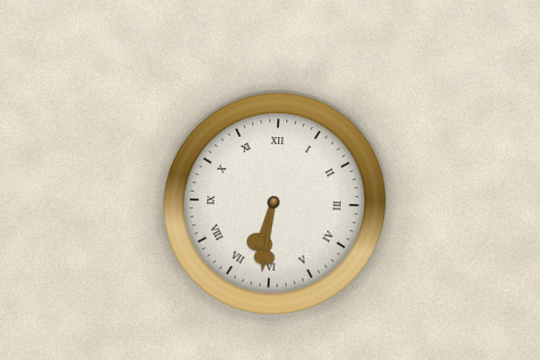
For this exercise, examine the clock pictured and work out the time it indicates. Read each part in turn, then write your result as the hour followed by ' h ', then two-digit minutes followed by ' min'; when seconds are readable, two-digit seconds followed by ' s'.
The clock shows 6 h 31 min
